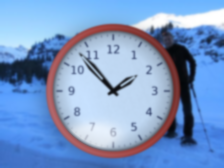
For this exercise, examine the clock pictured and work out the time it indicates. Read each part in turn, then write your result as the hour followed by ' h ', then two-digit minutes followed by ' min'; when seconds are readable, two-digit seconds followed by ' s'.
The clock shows 1 h 53 min
